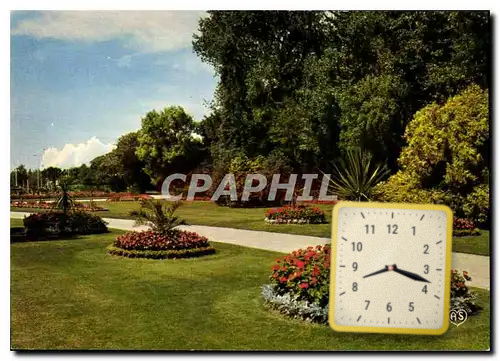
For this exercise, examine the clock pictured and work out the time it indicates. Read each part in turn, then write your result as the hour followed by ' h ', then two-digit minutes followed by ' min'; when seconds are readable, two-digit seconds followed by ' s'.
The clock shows 8 h 18 min
